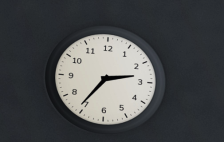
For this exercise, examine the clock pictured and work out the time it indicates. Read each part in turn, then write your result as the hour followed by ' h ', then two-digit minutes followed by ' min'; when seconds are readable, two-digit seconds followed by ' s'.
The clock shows 2 h 36 min
